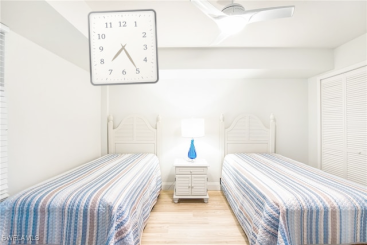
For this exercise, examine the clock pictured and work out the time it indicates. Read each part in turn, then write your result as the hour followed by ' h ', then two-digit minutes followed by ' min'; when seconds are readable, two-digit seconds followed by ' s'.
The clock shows 7 h 25 min
